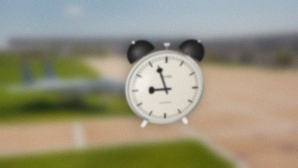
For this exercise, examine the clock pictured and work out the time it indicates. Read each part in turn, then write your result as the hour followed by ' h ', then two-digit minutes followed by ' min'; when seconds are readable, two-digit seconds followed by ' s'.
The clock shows 8 h 57 min
